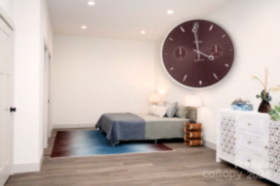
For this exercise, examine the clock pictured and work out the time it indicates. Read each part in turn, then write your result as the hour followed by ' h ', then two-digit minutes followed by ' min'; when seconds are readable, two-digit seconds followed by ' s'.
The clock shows 3 h 59 min
